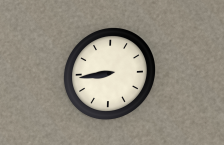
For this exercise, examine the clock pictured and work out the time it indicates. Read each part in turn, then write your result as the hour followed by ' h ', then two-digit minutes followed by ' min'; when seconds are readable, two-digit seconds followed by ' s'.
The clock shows 8 h 44 min
